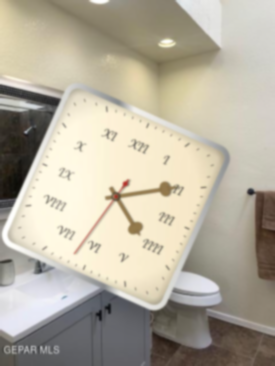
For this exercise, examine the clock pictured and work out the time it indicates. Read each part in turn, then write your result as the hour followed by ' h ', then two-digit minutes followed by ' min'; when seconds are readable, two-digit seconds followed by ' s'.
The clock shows 4 h 09 min 32 s
